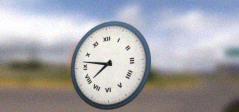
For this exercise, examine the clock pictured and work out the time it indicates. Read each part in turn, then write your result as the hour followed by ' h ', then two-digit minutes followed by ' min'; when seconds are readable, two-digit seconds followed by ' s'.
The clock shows 7 h 47 min
